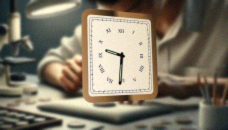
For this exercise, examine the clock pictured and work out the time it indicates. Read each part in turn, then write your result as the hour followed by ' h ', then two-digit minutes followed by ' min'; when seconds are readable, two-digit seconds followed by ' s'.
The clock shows 9 h 31 min
